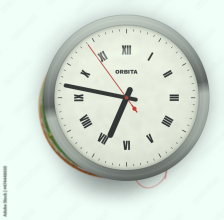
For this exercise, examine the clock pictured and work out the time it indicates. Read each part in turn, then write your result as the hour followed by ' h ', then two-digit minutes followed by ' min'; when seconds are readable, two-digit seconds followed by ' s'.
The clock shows 6 h 46 min 54 s
